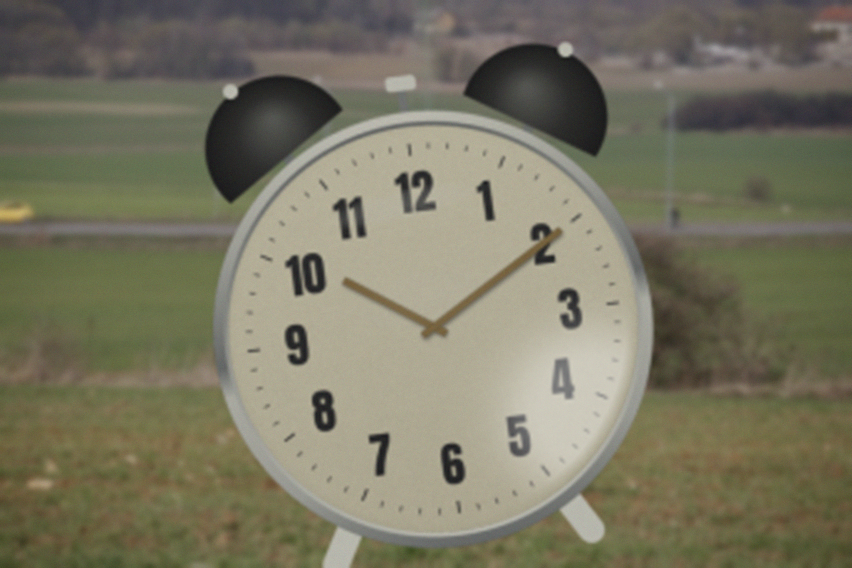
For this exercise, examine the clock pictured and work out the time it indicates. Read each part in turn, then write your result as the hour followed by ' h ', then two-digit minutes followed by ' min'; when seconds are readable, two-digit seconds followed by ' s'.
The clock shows 10 h 10 min
